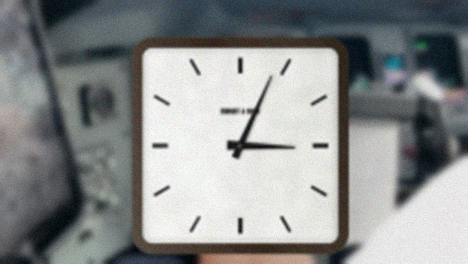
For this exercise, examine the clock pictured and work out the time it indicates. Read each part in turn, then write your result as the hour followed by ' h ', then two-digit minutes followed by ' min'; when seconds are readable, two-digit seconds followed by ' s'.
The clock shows 3 h 04 min
